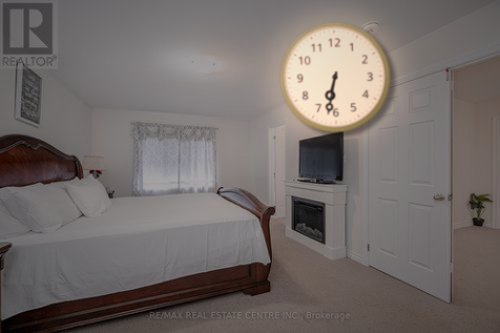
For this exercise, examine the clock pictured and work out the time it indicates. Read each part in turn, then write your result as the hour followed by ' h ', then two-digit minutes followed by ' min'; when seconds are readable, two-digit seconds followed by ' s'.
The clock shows 6 h 32 min
